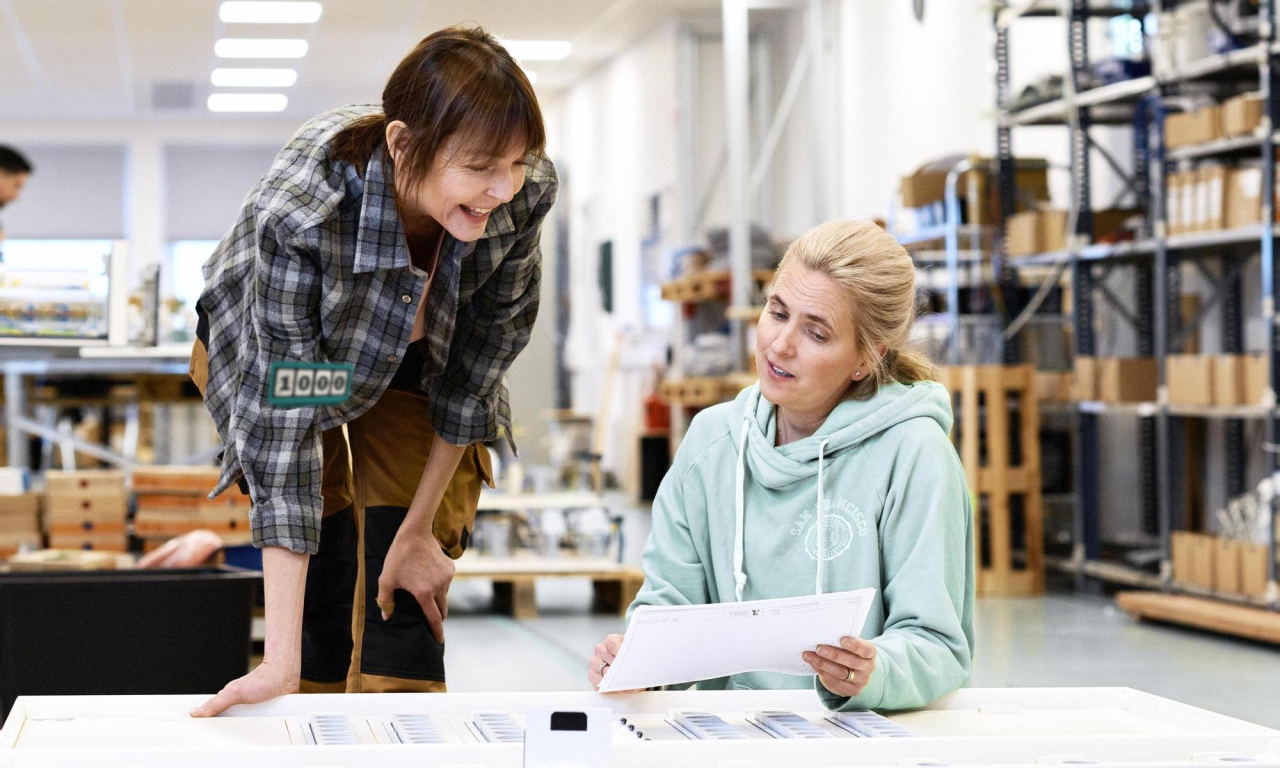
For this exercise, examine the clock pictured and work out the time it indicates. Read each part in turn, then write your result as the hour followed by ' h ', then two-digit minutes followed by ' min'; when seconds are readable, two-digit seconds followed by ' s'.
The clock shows 10 h 00 min
